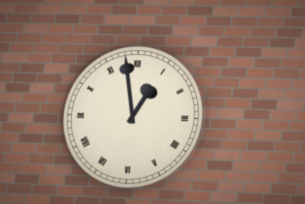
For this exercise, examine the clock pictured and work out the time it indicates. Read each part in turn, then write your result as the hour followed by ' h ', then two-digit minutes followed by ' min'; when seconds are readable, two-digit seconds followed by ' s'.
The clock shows 12 h 58 min
